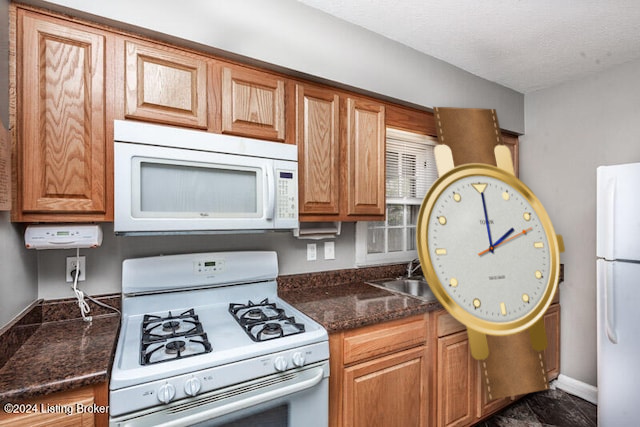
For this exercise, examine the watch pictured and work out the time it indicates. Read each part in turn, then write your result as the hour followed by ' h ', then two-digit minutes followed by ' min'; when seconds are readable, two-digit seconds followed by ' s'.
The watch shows 2 h 00 min 12 s
